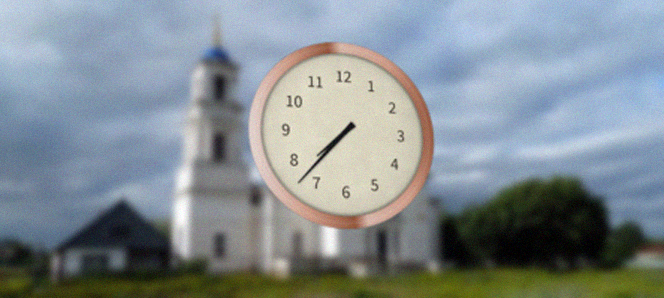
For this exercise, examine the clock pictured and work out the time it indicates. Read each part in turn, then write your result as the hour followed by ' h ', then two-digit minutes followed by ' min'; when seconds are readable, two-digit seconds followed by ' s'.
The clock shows 7 h 37 min
